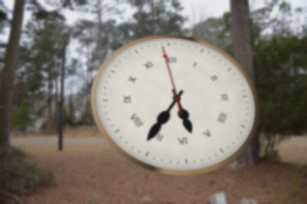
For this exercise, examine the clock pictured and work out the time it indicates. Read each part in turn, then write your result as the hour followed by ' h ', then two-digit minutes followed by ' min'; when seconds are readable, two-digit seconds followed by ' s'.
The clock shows 5 h 35 min 59 s
